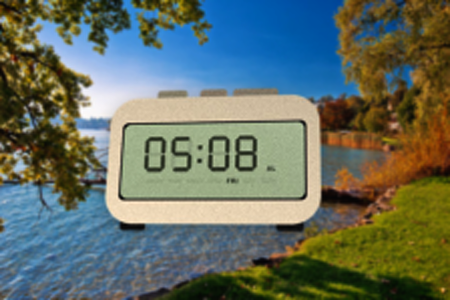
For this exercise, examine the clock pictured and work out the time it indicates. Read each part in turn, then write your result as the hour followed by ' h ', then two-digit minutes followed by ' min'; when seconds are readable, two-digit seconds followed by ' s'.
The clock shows 5 h 08 min
